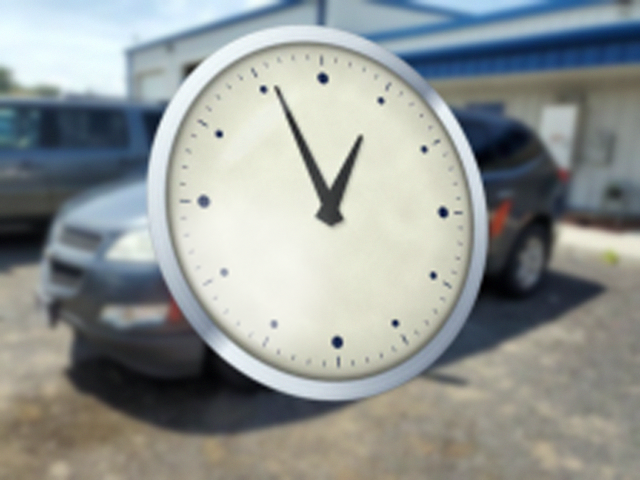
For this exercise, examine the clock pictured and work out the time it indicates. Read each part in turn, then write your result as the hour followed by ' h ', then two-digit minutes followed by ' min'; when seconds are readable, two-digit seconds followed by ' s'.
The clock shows 12 h 56 min
